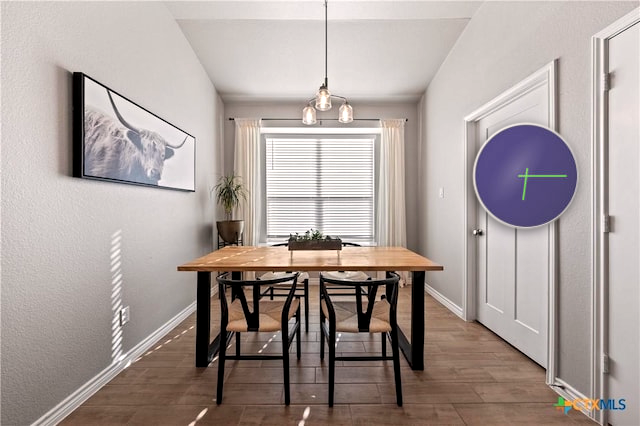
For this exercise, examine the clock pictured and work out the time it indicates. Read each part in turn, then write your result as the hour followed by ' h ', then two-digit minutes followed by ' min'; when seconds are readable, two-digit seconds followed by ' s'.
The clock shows 6 h 15 min
